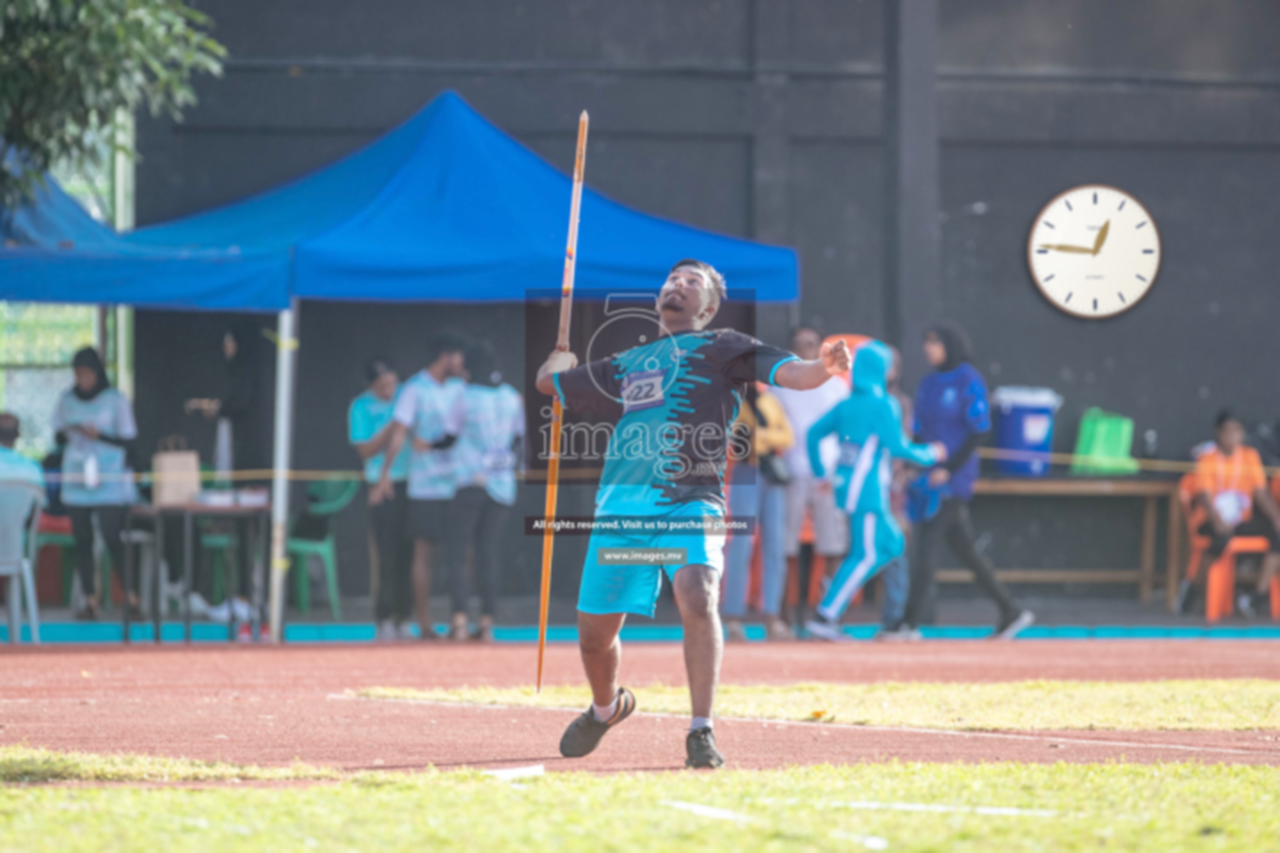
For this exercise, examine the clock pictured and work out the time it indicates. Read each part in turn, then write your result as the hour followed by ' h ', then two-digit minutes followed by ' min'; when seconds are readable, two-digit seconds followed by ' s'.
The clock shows 12 h 46 min
